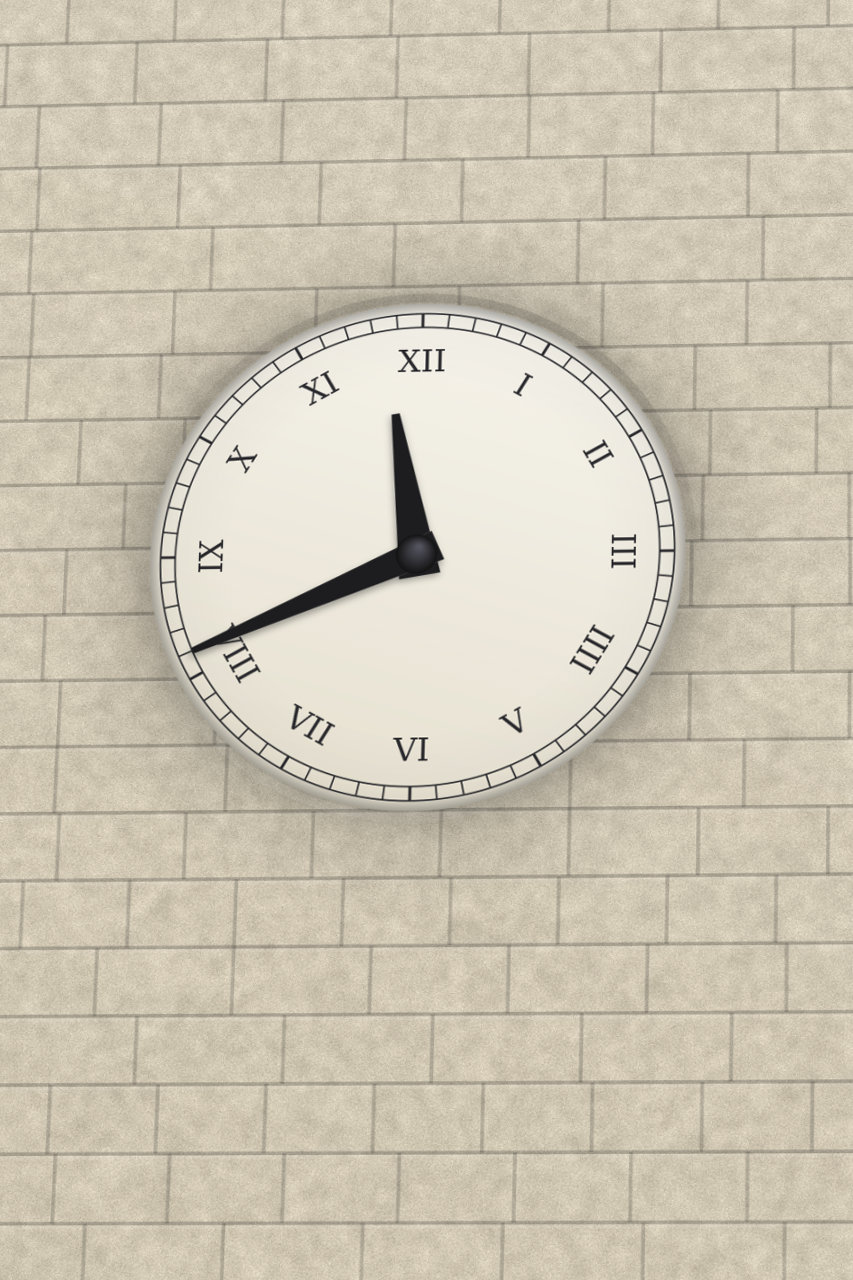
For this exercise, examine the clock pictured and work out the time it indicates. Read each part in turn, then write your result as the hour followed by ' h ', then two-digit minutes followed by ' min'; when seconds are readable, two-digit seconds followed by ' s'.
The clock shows 11 h 41 min
